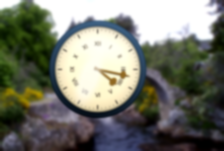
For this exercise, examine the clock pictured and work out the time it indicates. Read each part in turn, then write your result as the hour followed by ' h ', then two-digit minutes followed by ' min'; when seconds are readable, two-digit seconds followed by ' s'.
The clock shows 4 h 17 min
